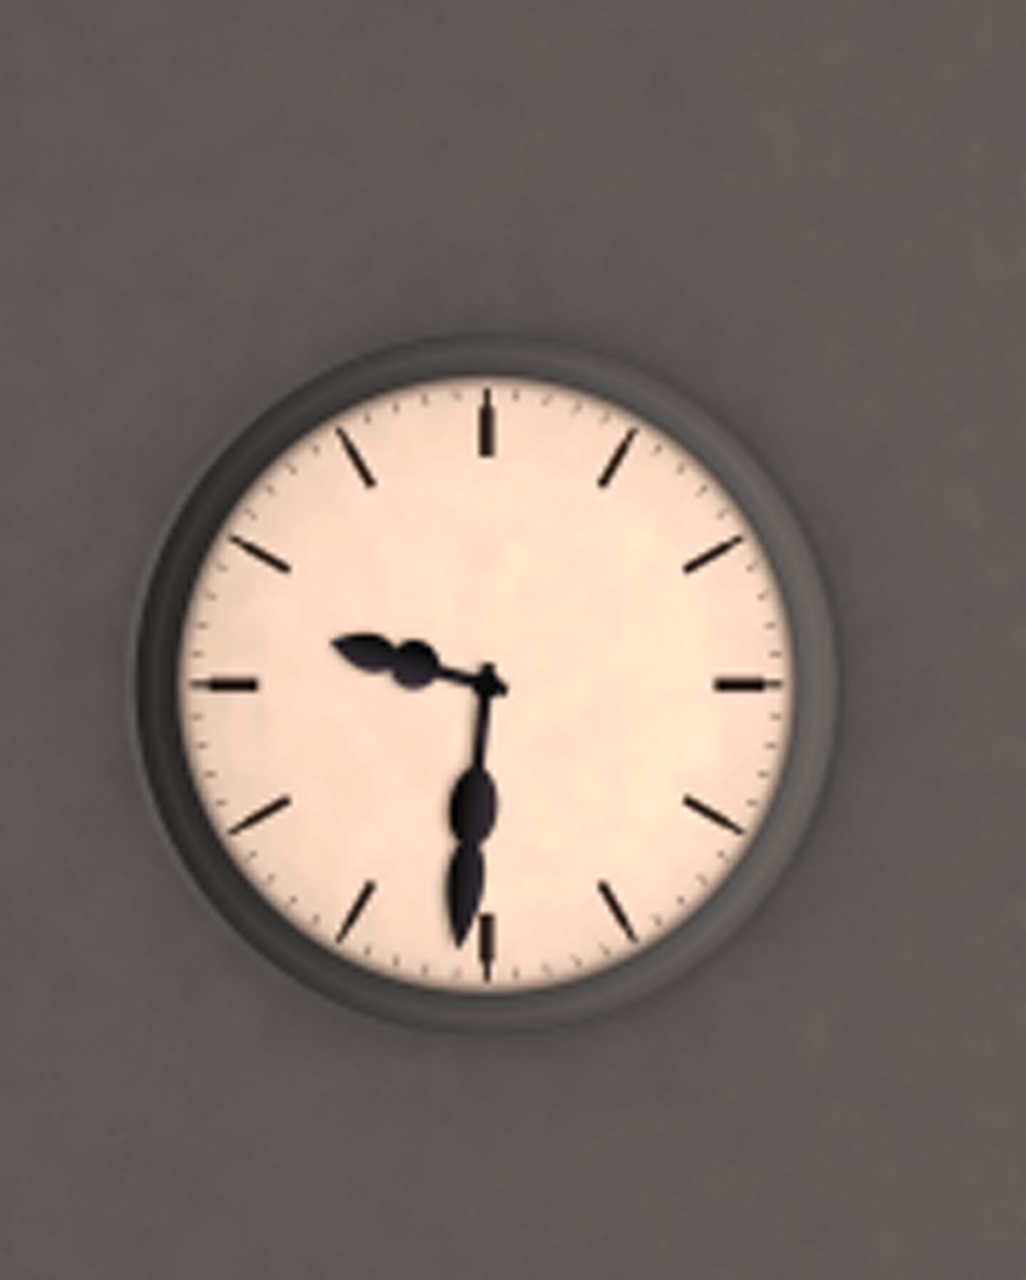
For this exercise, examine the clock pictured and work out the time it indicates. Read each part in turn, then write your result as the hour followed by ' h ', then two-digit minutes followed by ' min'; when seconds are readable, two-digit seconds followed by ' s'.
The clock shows 9 h 31 min
